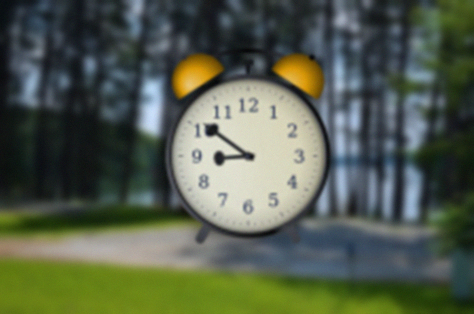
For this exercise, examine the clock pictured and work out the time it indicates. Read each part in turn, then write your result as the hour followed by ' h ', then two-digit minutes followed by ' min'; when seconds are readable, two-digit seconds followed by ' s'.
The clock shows 8 h 51 min
